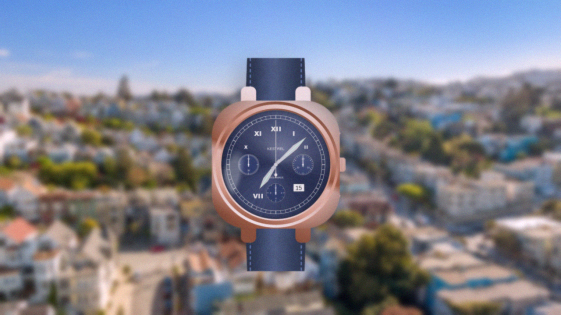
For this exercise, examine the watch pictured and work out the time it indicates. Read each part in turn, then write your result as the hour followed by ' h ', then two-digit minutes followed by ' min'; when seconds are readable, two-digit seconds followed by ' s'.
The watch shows 7 h 08 min
